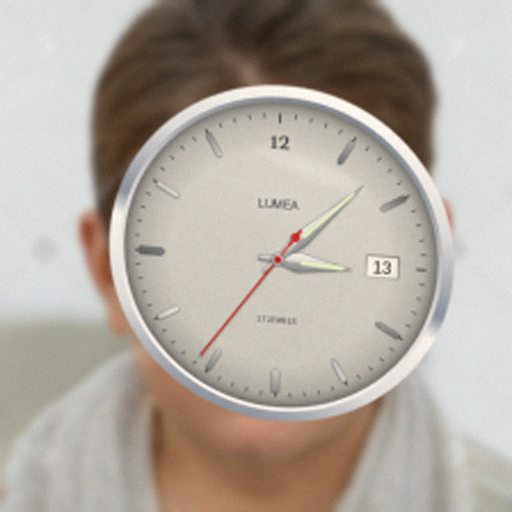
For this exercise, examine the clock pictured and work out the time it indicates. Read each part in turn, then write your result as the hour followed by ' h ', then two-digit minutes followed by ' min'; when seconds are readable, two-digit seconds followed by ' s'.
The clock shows 3 h 07 min 36 s
